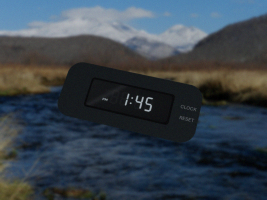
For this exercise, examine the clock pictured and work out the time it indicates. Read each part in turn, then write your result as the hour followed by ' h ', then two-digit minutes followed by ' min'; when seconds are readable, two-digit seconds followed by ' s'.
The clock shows 1 h 45 min
